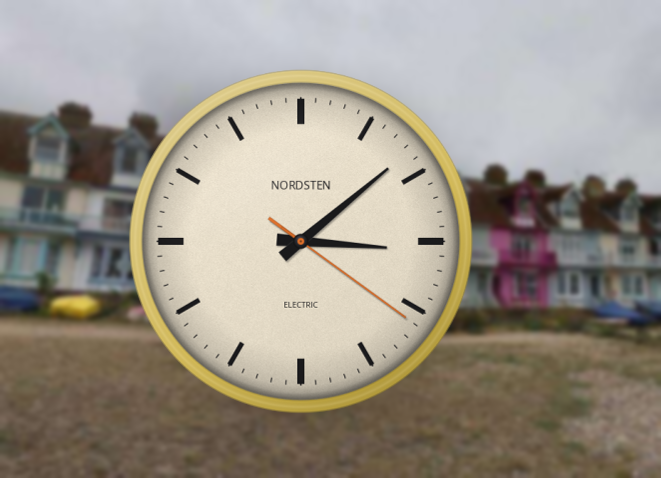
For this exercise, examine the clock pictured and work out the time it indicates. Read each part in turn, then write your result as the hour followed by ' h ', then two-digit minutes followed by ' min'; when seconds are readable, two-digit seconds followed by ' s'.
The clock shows 3 h 08 min 21 s
